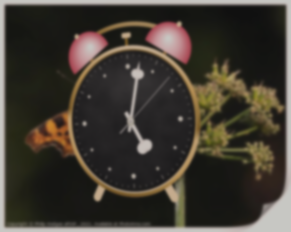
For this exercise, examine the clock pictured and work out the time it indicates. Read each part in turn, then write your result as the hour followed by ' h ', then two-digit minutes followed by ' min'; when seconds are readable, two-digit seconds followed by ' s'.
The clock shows 5 h 02 min 08 s
